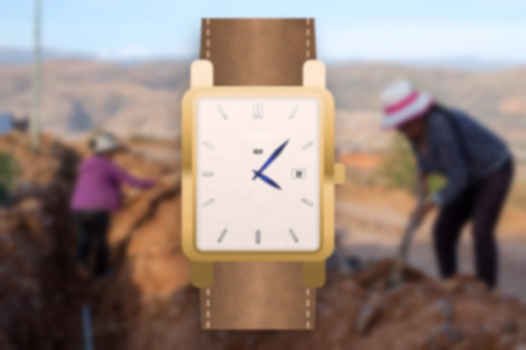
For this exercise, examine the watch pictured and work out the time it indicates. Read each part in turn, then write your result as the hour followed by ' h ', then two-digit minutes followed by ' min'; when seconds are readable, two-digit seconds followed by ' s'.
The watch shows 4 h 07 min
